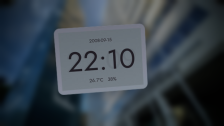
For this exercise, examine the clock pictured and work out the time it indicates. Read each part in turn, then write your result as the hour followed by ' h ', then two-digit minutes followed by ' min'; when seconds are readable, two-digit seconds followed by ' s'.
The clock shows 22 h 10 min
